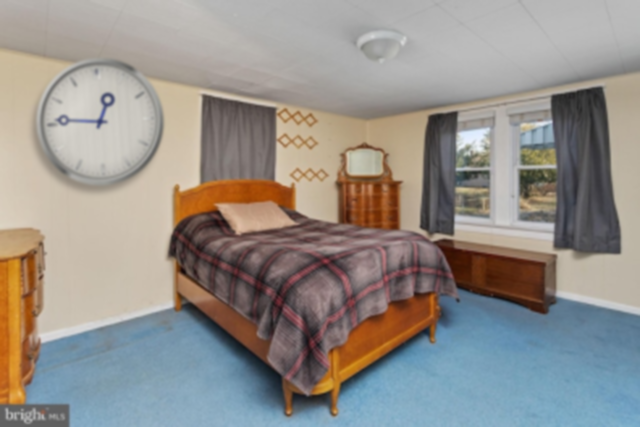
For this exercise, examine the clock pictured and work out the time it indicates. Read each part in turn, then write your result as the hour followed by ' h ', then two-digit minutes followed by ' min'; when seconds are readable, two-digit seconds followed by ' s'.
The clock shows 12 h 46 min
